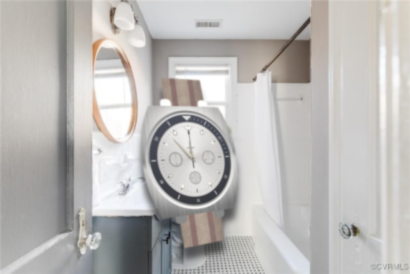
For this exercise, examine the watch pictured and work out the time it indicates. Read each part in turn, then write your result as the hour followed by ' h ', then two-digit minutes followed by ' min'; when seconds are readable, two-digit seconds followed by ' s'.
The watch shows 11 h 53 min
